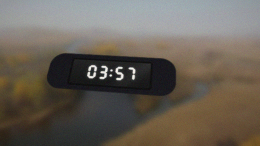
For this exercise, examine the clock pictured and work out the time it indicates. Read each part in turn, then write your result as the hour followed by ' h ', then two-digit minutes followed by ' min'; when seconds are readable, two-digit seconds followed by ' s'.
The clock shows 3 h 57 min
